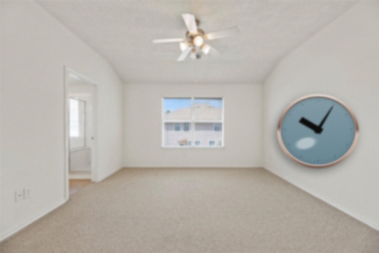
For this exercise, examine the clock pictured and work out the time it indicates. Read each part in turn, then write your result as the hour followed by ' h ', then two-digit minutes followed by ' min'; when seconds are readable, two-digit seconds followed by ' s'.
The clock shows 10 h 05 min
